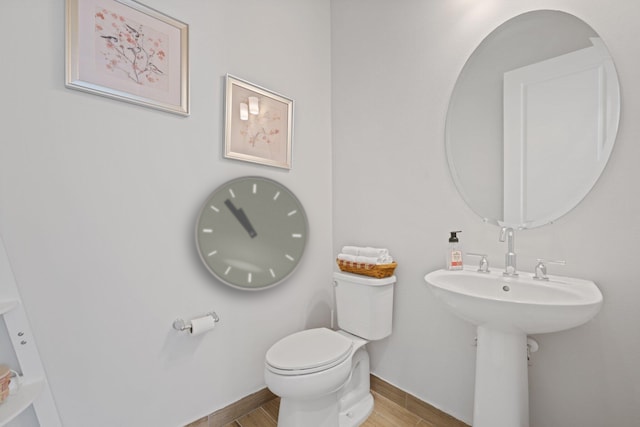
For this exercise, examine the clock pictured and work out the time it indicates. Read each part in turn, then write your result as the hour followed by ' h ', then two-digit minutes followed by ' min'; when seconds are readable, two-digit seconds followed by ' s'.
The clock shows 10 h 53 min
